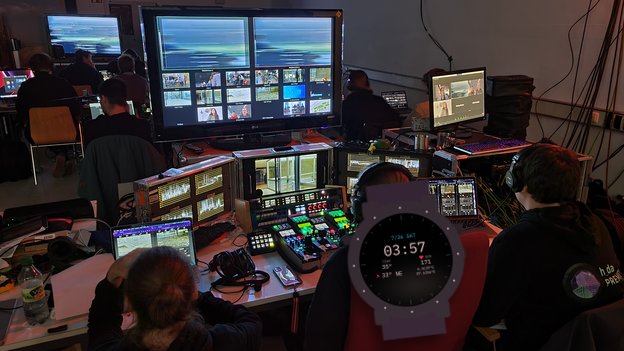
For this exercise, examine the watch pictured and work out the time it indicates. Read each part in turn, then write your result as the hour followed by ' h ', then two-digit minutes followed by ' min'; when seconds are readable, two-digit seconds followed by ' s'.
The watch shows 3 h 57 min
